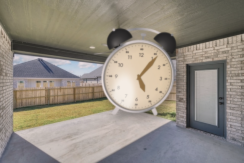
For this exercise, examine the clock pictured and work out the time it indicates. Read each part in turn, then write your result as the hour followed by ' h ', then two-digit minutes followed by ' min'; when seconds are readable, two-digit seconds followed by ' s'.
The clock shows 5 h 06 min
